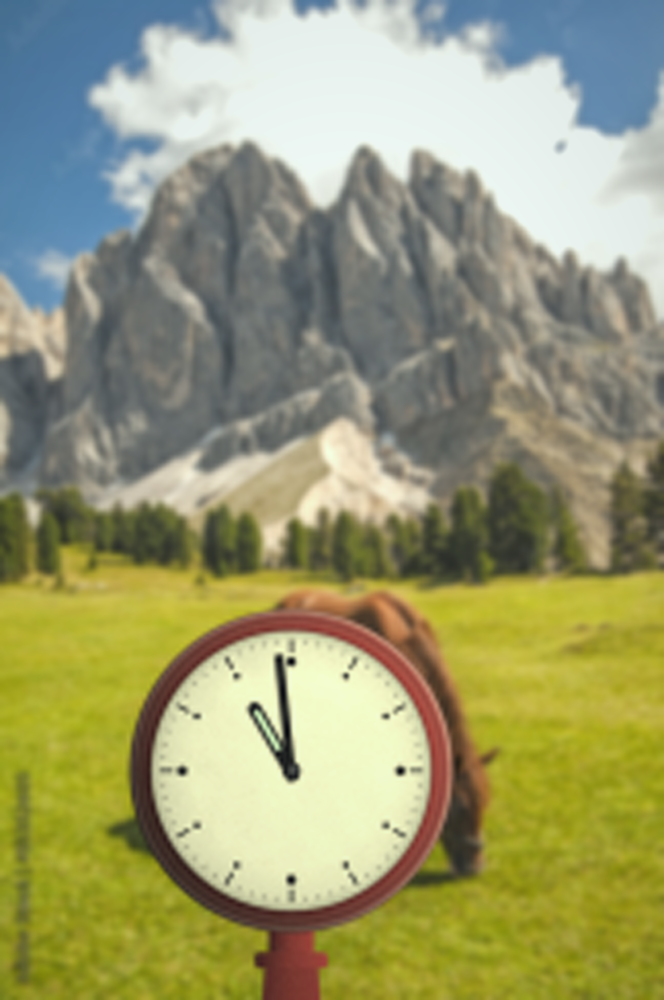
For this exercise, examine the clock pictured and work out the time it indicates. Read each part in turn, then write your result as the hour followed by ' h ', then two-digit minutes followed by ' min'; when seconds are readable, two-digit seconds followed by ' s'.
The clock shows 10 h 59 min
